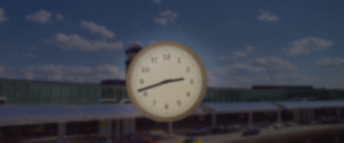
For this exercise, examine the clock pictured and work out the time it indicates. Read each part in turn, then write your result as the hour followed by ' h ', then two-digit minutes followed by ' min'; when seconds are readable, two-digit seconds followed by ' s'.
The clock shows 2 h 42 min
